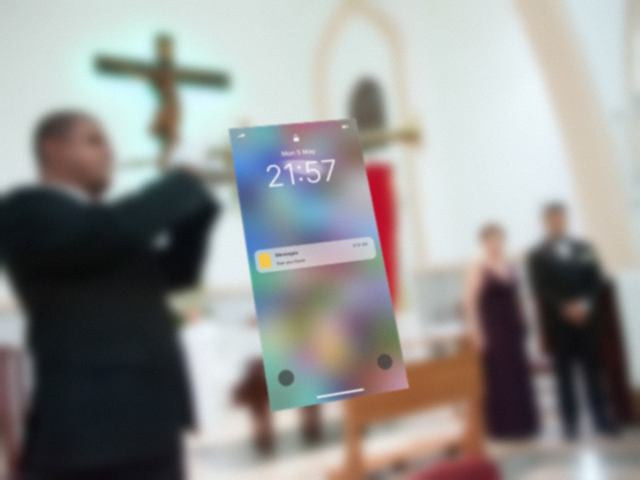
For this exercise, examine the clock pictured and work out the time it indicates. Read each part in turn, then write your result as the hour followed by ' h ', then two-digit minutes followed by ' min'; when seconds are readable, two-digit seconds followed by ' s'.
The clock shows 21 h 57 min
